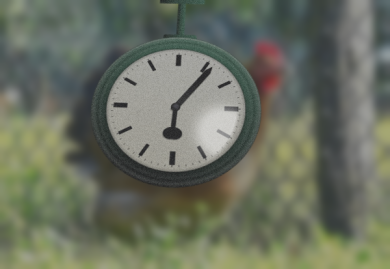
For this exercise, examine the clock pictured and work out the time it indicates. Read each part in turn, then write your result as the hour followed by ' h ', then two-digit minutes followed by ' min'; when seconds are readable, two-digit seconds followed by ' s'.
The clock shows 6 h 06 min
